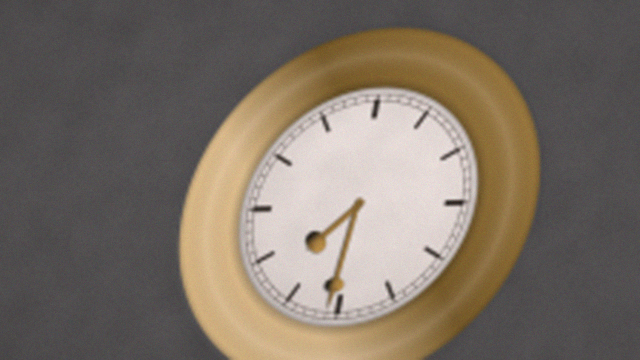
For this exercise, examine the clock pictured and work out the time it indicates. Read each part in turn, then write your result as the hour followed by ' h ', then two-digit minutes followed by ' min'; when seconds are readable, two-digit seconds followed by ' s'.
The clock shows 7 h 31 min
